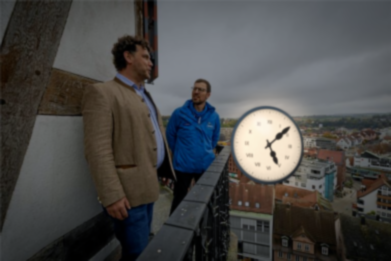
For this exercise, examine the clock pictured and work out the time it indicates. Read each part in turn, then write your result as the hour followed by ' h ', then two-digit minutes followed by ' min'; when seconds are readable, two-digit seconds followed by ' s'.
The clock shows 5 h 08 min
